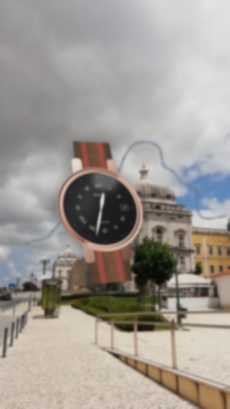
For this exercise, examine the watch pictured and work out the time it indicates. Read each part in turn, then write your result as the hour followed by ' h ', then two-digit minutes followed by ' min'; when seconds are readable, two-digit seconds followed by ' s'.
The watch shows 12 h 33 min
